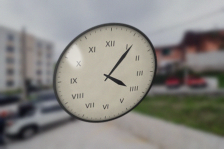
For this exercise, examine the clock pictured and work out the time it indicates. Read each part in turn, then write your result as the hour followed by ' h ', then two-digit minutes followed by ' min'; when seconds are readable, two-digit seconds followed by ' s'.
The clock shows 4 h 06 min
